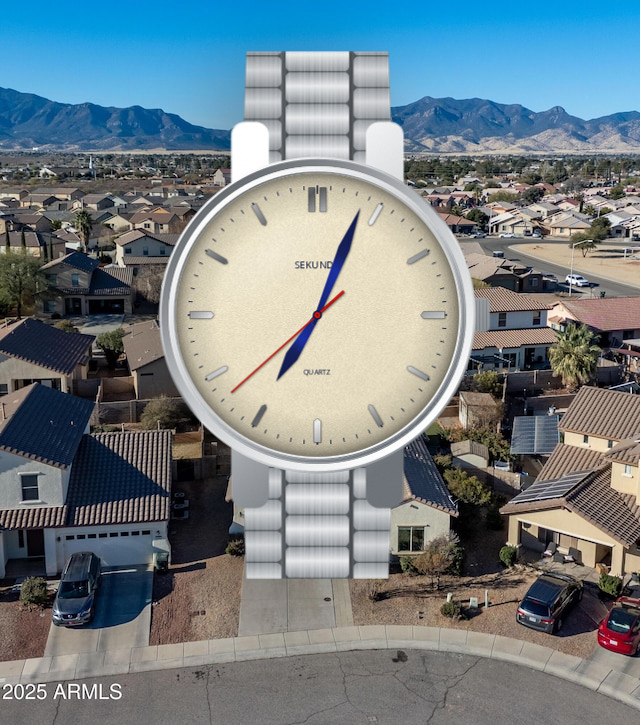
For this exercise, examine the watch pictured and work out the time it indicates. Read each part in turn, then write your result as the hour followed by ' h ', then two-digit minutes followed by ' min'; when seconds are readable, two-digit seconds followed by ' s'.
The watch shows 7 h 03 min 38 s
